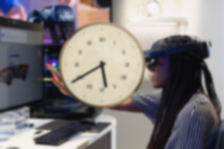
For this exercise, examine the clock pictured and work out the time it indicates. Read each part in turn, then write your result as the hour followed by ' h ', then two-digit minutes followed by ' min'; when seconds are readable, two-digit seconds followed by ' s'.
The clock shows 5 h 40 min
